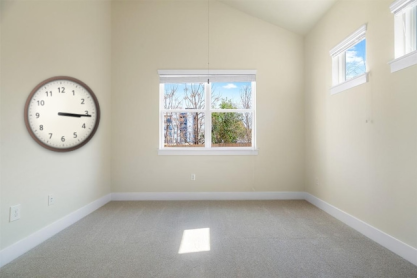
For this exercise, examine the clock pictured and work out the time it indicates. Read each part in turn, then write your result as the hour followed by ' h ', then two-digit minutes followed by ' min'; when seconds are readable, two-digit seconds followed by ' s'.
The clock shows 3 h 16 min
